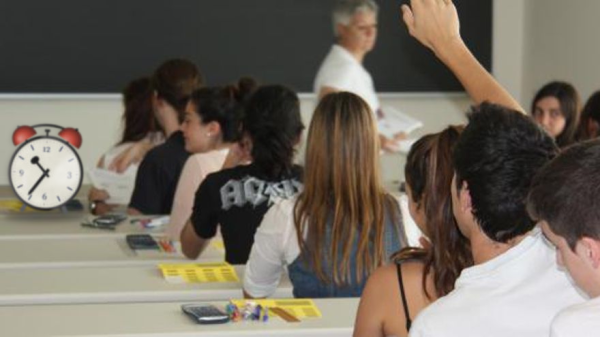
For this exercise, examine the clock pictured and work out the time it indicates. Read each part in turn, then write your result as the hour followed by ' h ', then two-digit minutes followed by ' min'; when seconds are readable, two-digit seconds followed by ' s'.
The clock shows 10 h 36 min
